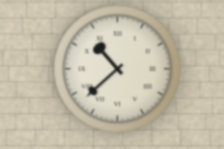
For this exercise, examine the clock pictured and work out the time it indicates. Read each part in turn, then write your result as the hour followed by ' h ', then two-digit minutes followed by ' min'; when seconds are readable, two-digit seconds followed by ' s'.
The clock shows 10 h 38 min
